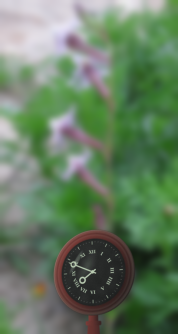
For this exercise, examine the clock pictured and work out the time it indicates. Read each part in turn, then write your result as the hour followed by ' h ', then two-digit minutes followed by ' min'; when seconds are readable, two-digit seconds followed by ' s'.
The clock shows 7 h 49 min
